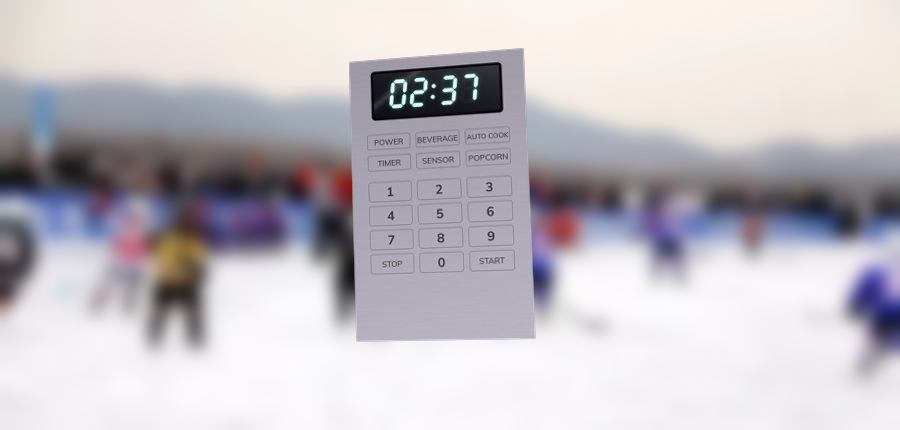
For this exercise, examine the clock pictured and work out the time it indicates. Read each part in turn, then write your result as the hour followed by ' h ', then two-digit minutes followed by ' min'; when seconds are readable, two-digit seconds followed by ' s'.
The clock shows 2 h 37 min
